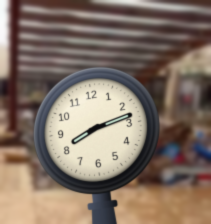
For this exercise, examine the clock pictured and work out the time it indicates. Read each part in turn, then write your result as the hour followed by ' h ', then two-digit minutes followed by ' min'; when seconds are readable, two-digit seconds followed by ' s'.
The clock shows 8 h 13 min
